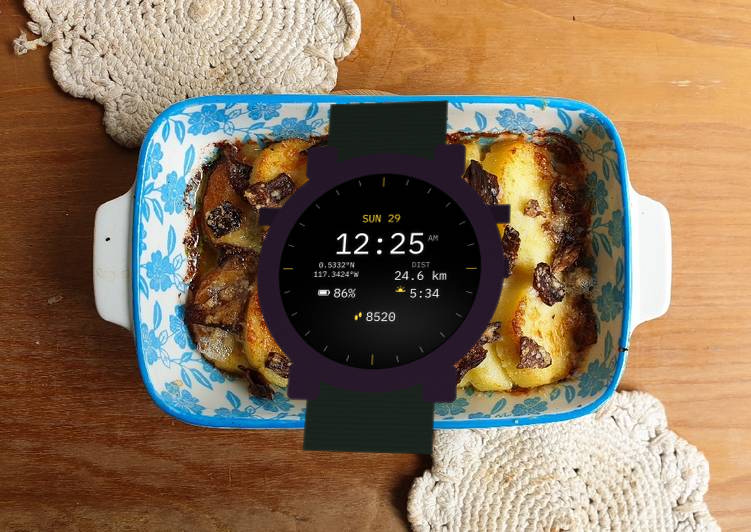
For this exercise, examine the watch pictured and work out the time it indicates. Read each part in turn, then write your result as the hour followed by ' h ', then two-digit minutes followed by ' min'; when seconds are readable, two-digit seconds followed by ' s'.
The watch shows 12 h 25 min
